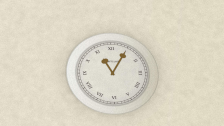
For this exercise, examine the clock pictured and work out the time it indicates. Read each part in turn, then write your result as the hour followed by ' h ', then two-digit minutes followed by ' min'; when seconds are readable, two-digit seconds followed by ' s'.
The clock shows 11 h 05 min
